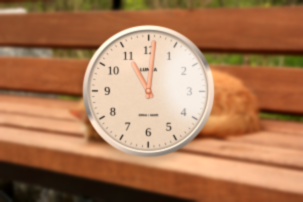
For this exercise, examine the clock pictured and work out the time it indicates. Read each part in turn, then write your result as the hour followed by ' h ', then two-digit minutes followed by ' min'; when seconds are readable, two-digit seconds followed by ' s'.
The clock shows 11 h 01 min
